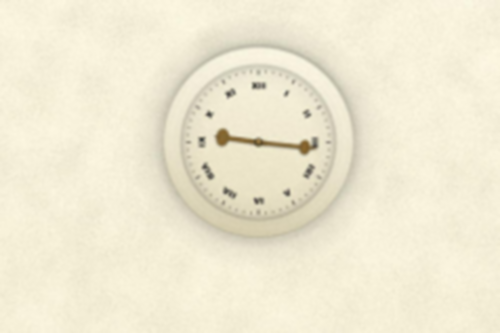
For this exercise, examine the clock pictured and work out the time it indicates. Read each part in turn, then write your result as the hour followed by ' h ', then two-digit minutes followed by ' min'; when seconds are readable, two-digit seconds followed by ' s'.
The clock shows 9 h 16 min
